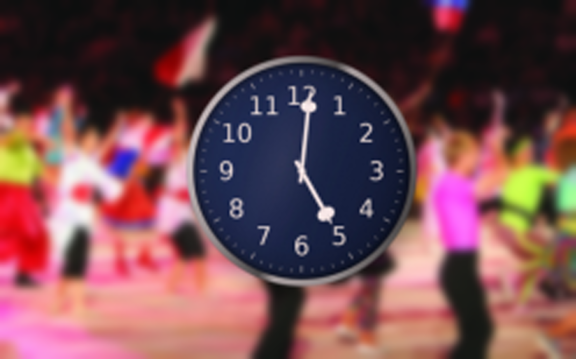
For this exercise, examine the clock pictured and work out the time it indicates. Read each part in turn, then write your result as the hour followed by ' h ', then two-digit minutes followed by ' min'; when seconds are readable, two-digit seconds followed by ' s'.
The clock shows 5 h 01 min
